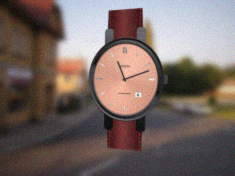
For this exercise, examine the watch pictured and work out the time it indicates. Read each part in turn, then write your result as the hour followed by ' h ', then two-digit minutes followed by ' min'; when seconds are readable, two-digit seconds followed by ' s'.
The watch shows 11 h 12 min
